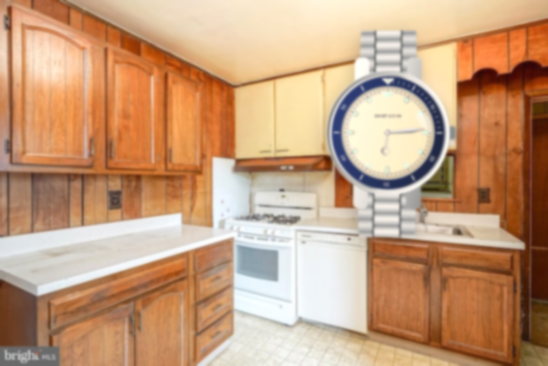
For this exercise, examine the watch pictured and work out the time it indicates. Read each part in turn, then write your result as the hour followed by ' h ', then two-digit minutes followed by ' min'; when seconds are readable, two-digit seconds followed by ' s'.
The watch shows 6 h 14 min
